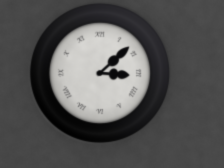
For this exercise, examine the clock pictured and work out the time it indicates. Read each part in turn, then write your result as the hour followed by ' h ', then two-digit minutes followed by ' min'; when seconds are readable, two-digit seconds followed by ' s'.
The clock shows 3 h 08 min
